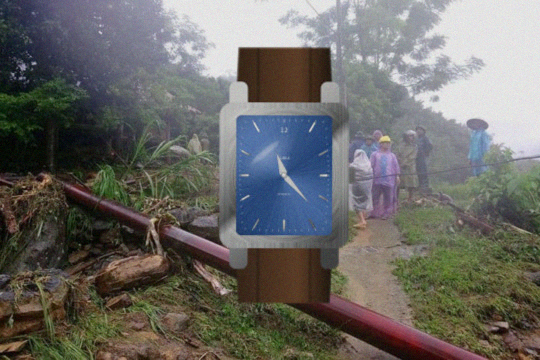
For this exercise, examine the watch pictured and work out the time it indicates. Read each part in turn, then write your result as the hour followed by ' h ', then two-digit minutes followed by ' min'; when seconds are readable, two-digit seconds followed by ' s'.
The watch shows 11 h 23 min
